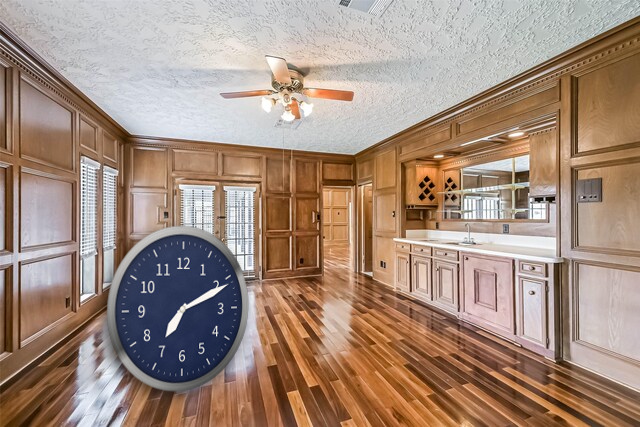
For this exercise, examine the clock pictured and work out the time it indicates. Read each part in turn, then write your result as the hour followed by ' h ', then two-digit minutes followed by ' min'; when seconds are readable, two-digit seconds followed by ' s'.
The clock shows 7 h 11 min
